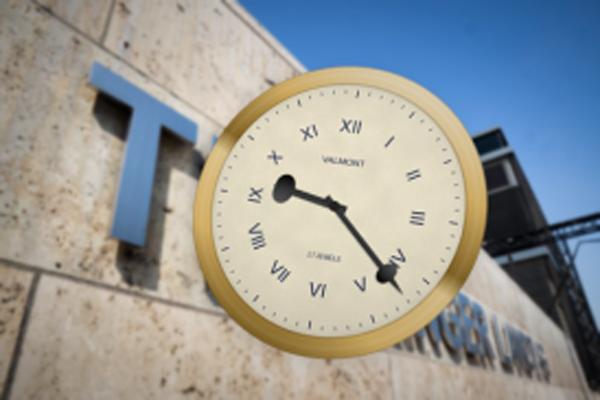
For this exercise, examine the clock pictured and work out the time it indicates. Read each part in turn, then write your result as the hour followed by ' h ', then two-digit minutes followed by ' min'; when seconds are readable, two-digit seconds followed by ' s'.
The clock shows 9 h 22 min
